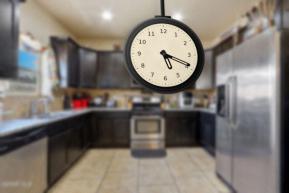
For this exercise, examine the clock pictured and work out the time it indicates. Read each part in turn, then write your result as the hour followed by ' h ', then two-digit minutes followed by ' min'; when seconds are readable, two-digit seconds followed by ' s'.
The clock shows 5 h 19 min
